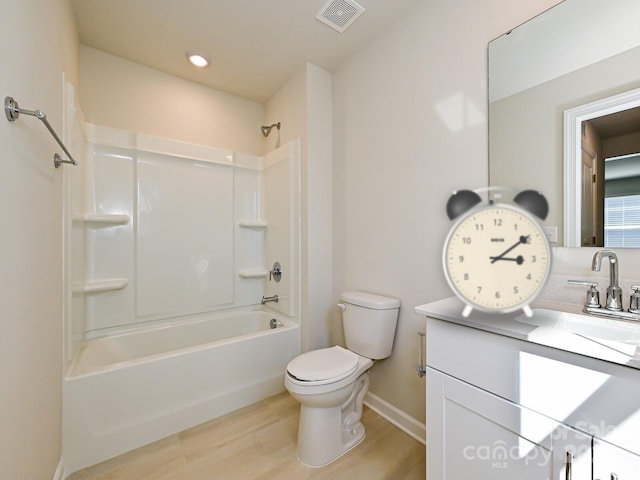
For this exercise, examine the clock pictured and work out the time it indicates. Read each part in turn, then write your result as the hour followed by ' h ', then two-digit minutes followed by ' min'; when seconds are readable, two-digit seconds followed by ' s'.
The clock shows 3 h 09 min
